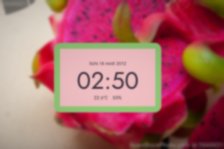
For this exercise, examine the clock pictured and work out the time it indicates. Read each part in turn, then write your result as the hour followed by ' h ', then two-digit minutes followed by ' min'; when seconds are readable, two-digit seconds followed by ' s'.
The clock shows 2 h 50 min
